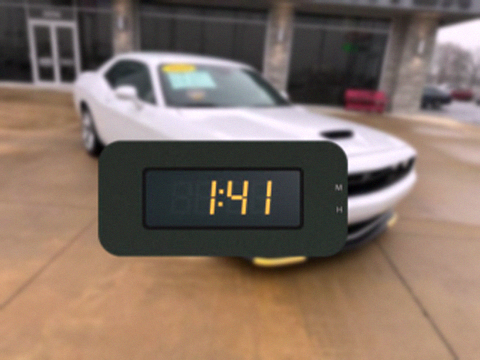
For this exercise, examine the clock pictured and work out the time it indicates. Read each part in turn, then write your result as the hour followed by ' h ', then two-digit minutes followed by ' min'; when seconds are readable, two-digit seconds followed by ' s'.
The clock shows 1 h 41 min
